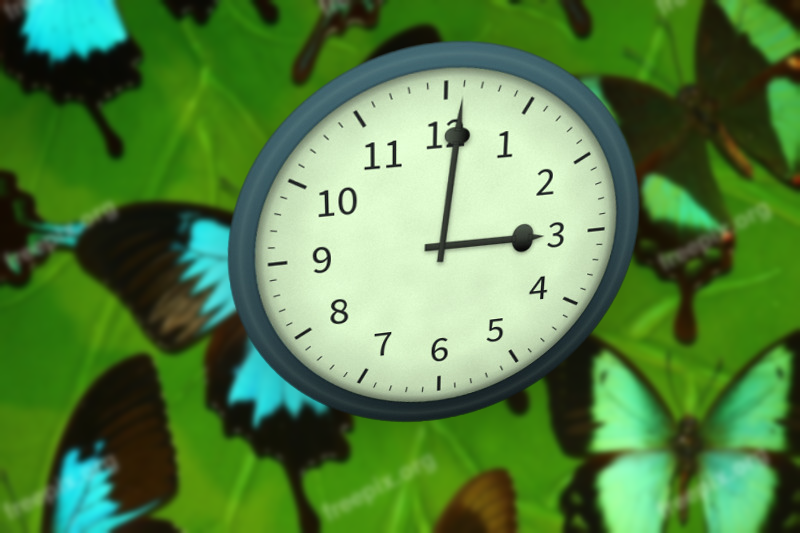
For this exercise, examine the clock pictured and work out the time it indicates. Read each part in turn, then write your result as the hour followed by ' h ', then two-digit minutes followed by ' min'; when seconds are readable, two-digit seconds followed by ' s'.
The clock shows 3 h 01 min
